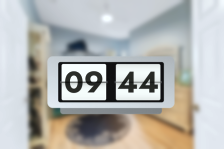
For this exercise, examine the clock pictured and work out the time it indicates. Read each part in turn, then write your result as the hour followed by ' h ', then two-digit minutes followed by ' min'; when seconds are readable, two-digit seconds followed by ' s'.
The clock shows 9 h 44 min
